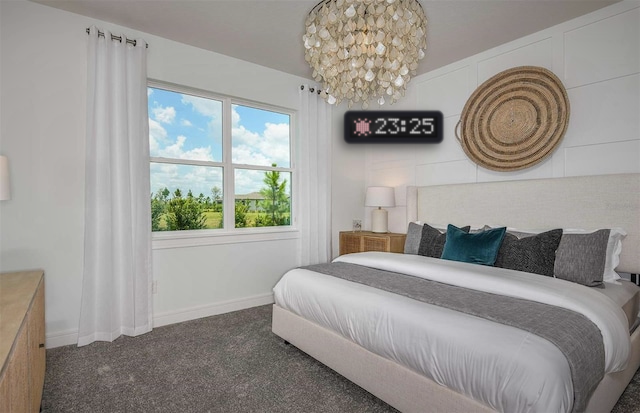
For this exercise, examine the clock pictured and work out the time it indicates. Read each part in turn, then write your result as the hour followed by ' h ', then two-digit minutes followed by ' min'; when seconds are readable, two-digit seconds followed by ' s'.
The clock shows 23 h 25 min
